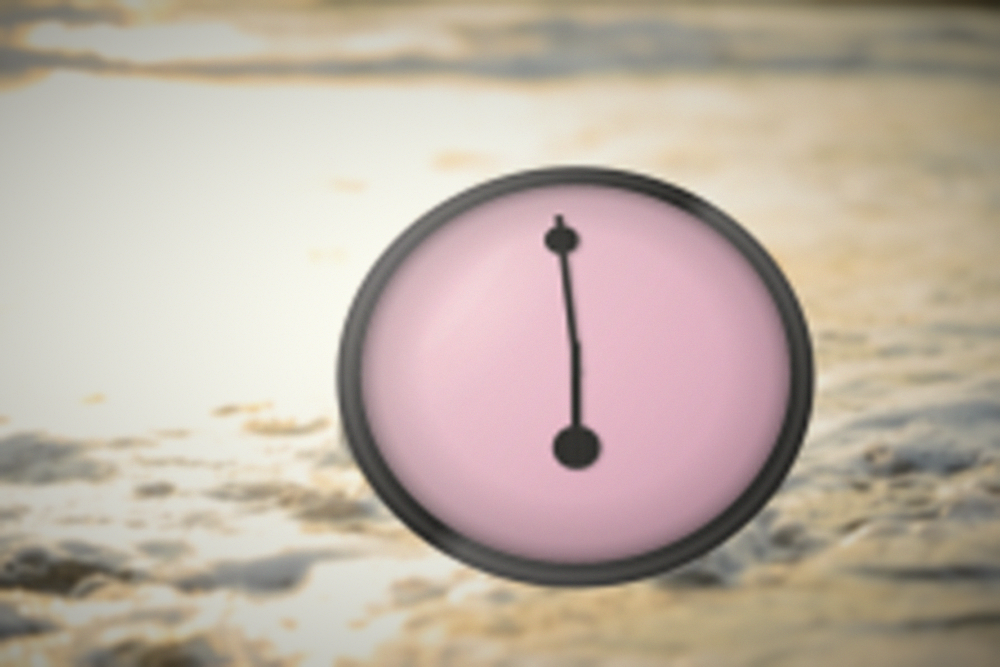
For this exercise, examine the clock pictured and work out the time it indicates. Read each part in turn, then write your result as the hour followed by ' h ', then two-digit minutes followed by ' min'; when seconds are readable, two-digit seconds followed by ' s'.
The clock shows 5 h 59 min
